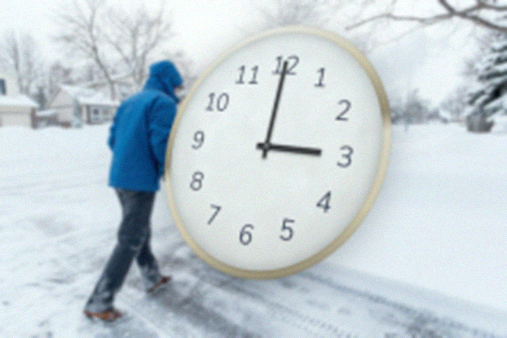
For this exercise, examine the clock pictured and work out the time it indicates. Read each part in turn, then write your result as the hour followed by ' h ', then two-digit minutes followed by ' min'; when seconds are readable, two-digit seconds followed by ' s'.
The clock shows 3 h 00 min
